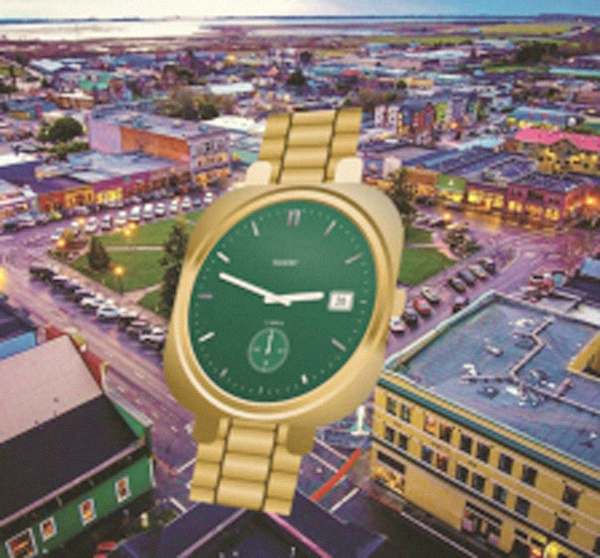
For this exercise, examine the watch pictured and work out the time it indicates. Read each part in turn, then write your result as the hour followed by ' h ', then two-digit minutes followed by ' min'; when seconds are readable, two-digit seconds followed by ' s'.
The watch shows 2 h 48 min
